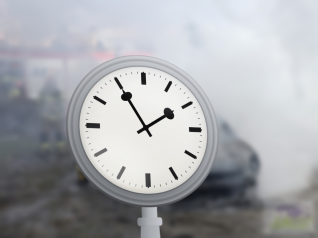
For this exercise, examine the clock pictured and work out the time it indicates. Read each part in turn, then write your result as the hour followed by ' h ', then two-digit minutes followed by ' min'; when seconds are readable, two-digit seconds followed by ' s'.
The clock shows 1 h 55 min
